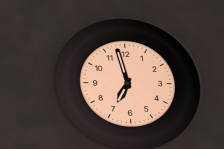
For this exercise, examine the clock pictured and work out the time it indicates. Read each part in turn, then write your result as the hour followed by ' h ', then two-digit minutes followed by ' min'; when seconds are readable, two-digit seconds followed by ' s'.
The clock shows 6 h 58 min
